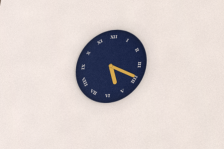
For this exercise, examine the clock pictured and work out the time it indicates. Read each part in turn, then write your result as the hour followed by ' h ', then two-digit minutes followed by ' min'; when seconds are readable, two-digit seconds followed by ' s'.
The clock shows 5 h 19 min
